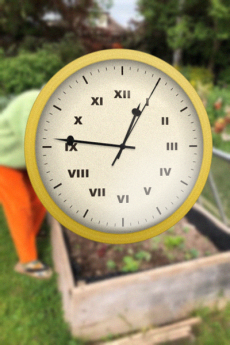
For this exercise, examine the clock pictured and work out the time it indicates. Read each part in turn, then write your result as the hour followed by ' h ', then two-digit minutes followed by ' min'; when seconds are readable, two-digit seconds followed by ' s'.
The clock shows 12 h 46 min 05 s
